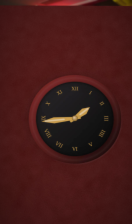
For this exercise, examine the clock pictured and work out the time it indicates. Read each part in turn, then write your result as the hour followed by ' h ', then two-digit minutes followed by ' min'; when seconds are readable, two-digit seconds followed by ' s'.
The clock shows 1 h 44 min
